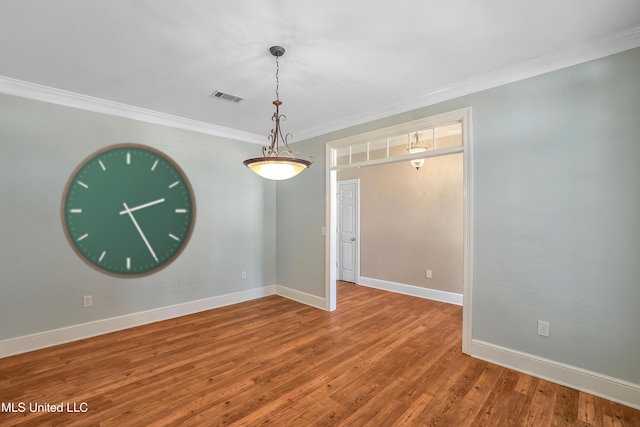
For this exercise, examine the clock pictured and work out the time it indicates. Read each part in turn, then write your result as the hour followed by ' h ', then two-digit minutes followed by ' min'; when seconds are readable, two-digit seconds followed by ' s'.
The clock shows 2 h 25 min
